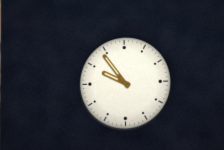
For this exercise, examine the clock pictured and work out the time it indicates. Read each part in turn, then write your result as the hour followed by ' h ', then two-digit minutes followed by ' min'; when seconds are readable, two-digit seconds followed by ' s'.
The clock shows 9 h 54 min
